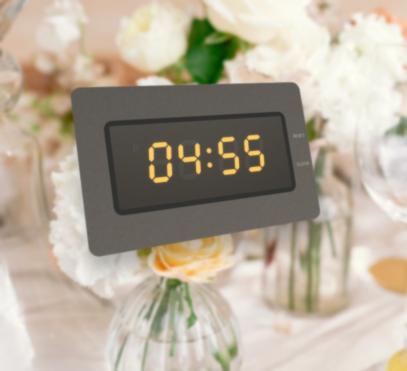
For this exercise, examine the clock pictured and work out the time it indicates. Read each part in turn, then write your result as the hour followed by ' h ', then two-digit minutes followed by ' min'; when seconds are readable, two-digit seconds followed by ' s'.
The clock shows 4 h 55 min
